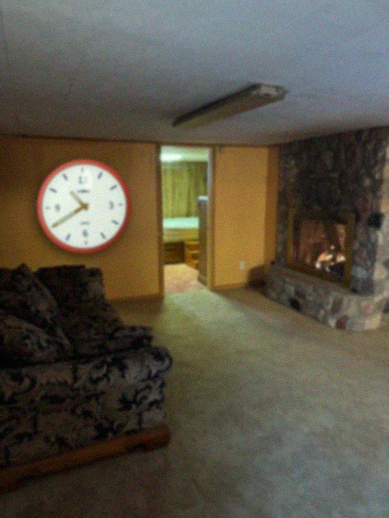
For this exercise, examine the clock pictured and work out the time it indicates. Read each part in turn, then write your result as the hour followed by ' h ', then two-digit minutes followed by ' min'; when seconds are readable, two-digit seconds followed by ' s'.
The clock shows 10 h 40 min
